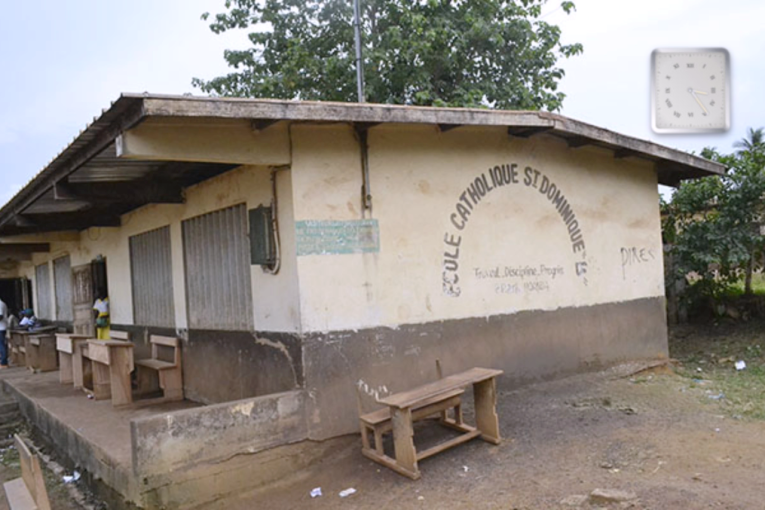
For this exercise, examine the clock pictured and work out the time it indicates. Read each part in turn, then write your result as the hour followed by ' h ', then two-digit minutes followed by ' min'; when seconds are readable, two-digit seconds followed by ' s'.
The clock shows 3 h 24 min
